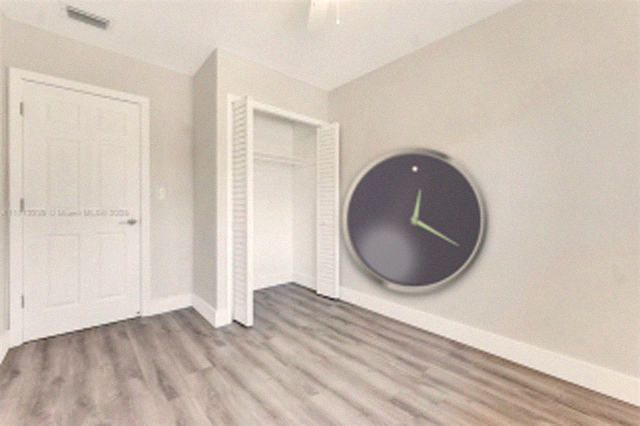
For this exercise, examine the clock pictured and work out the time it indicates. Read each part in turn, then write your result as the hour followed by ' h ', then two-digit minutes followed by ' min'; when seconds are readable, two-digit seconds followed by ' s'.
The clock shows 12 h 20 min
